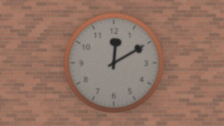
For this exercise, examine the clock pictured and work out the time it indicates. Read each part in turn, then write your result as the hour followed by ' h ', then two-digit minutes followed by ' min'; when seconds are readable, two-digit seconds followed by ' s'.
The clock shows 12 h 10 min
